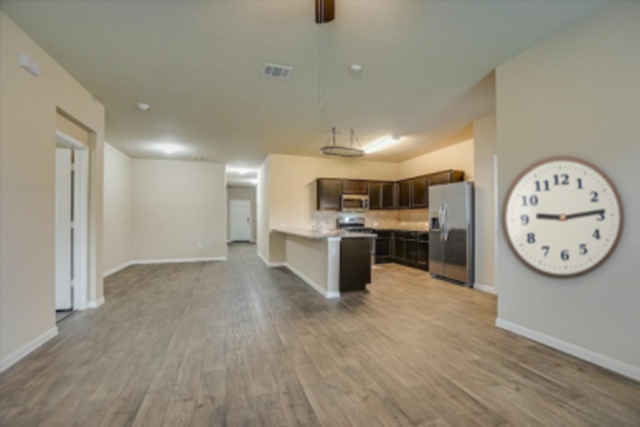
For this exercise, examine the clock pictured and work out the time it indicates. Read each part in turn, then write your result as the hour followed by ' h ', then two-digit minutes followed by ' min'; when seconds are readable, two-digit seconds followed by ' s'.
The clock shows 9 h 14 min
